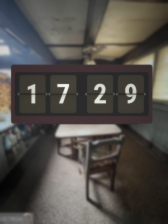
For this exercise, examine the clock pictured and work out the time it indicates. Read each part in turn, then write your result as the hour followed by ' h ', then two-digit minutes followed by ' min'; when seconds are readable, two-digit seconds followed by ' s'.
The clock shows 17 h 29 min
